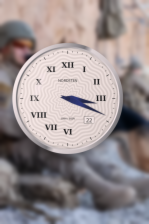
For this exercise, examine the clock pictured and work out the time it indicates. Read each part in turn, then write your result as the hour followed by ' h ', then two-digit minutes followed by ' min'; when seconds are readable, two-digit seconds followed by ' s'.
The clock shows 3 h 19 min
